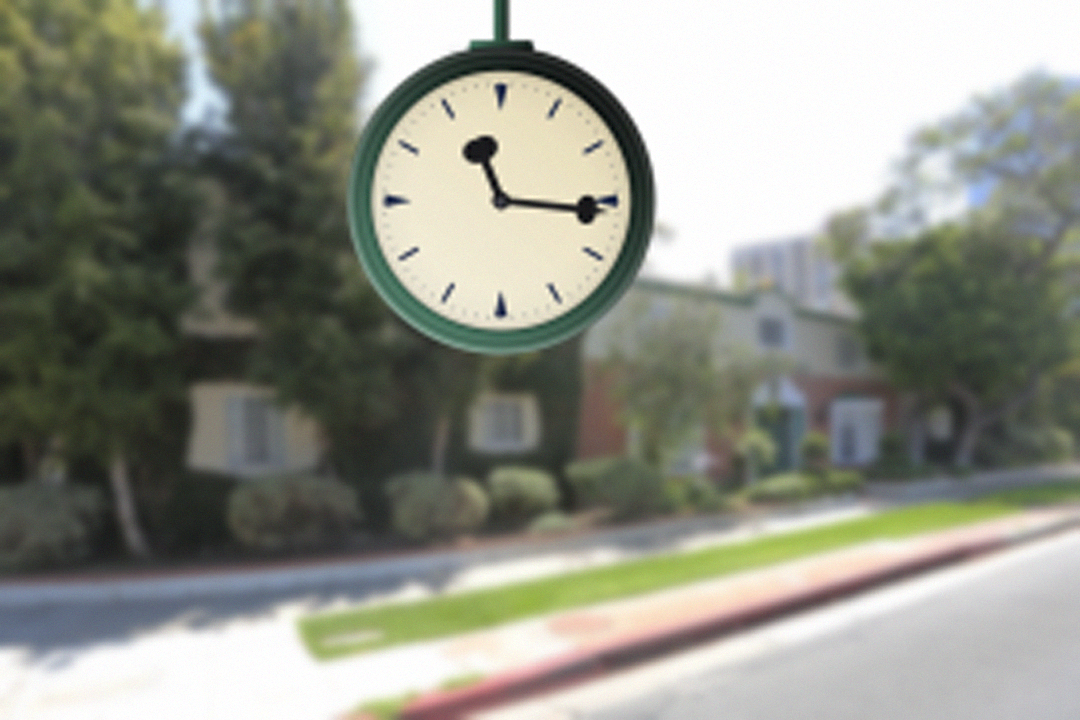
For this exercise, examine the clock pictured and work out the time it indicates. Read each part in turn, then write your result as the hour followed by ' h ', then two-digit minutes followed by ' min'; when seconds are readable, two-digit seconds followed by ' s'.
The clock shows 11 h 16 min
